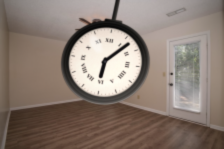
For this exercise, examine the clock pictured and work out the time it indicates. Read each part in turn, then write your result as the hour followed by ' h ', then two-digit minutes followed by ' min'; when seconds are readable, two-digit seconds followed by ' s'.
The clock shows 6 h 07 min
